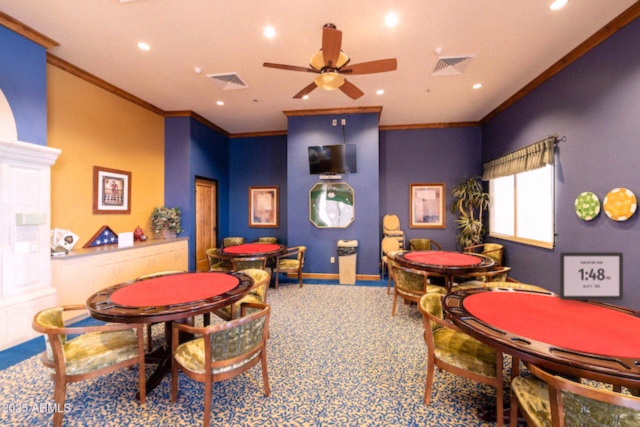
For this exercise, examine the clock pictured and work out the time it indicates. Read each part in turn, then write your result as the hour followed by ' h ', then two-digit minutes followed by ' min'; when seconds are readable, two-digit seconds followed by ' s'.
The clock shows 1 h 48 min
